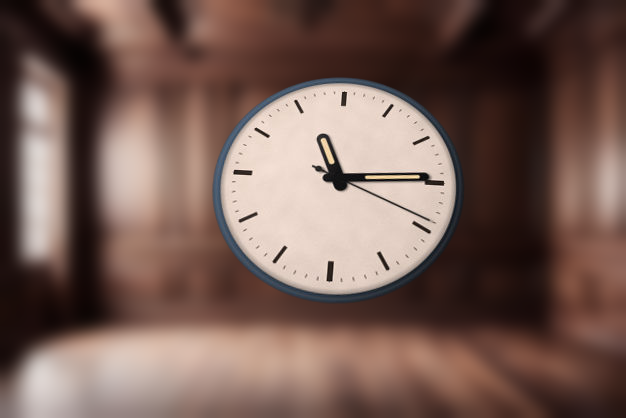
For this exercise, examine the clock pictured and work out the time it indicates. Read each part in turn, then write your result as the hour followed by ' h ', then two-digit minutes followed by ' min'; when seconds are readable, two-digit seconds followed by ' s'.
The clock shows 11 h 14 min 19 s
